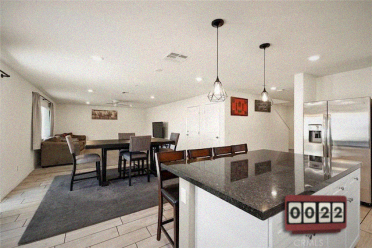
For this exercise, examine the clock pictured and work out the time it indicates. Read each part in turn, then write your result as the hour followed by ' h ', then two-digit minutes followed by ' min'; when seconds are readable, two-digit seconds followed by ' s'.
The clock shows 0 h 22 min
